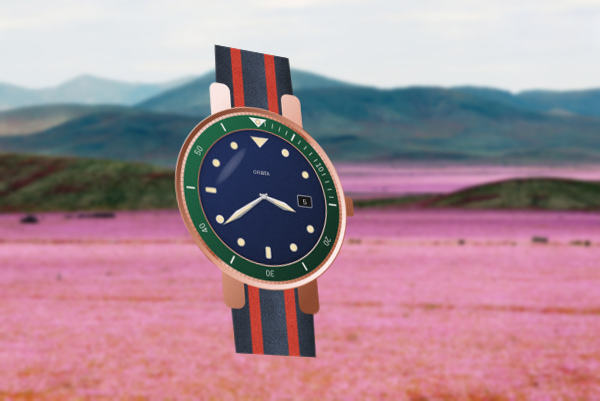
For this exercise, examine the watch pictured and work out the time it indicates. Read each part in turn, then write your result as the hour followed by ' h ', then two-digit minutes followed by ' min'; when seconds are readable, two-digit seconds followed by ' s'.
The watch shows 3 h 39 min
